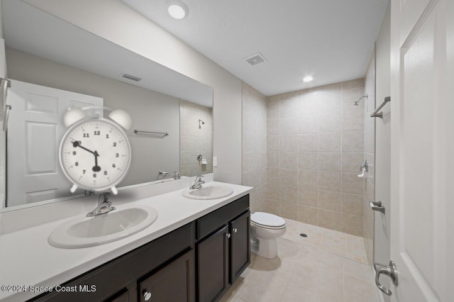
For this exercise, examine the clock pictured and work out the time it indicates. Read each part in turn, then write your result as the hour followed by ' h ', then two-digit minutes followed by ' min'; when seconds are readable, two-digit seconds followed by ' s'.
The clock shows 5 h 49 min
